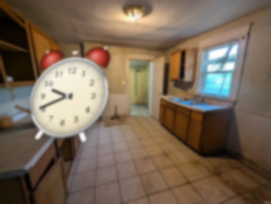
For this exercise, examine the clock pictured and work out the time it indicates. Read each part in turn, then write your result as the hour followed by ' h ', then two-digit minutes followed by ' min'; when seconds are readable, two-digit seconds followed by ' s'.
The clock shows 9 h 41 min
